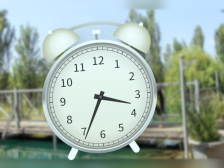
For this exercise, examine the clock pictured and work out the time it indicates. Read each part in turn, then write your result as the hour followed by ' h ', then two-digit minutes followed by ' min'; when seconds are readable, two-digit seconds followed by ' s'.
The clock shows 3 h 34 min
